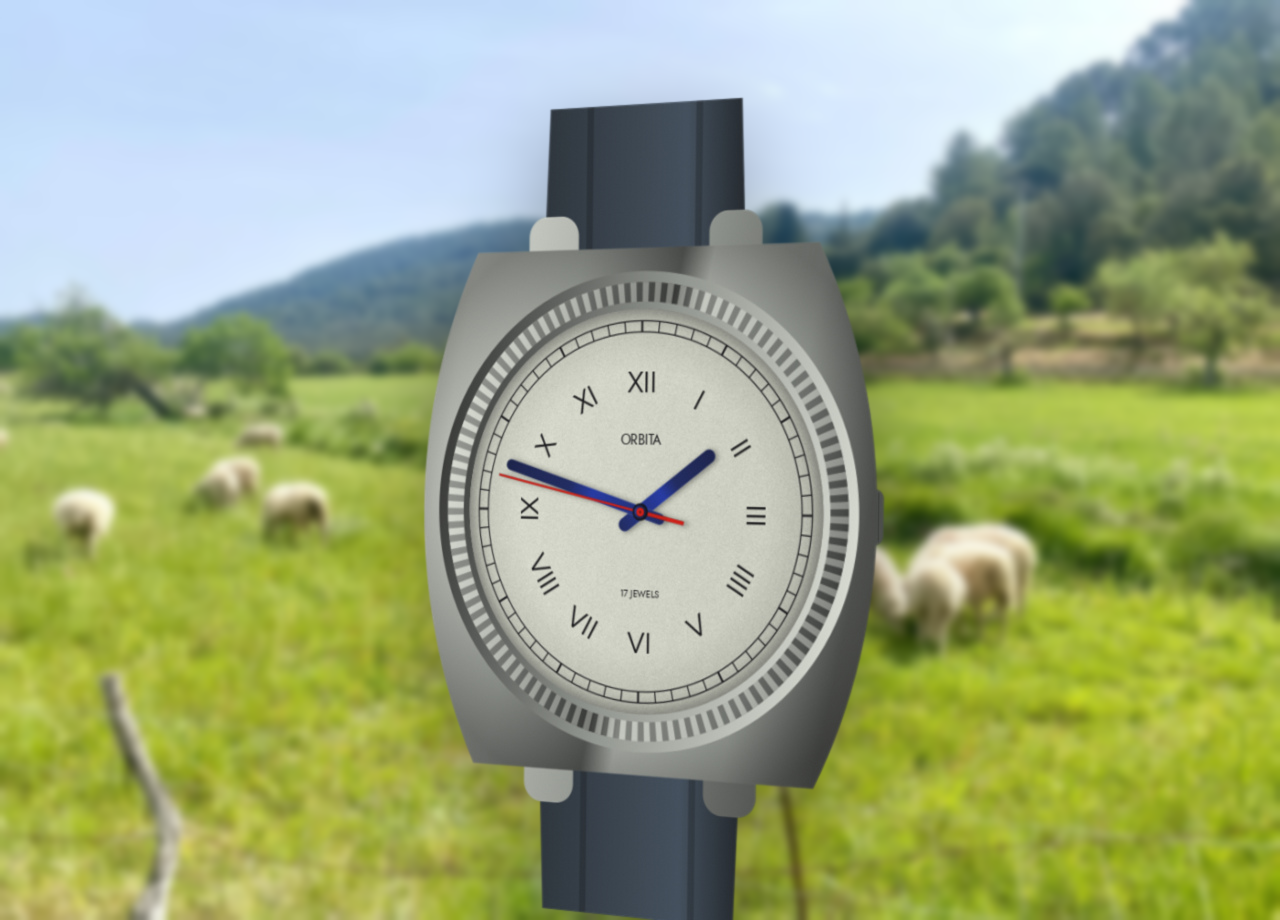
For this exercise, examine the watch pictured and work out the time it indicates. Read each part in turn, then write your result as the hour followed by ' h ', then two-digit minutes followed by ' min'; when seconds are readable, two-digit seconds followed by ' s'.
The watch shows 1 h 47 min 47 s
